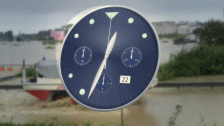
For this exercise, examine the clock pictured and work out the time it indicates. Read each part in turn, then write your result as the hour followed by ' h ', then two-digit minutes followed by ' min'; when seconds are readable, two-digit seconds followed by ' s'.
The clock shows 12 h 33 min
